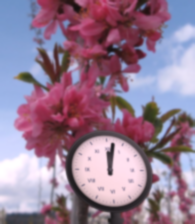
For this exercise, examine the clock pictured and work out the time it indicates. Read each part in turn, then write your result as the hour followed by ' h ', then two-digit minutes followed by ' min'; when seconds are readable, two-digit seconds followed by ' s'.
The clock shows 12 h 02 min
